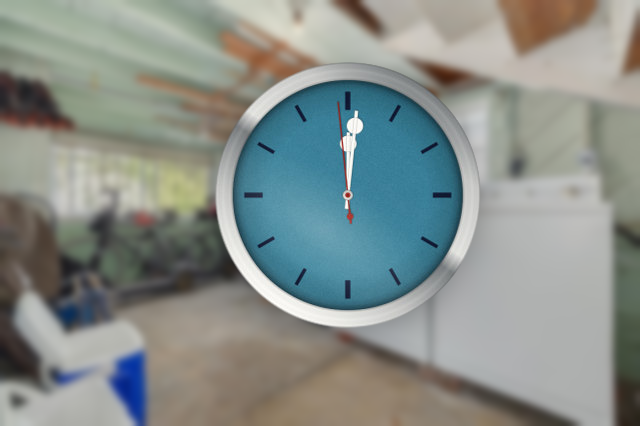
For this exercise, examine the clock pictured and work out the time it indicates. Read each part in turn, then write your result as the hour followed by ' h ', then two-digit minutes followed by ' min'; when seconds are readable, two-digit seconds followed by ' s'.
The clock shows 12 h 00 min 59 s
